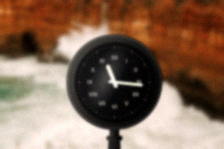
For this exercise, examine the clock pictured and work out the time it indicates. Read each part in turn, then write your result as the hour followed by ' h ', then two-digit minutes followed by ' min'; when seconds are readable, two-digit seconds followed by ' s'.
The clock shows 11 h 16 min
